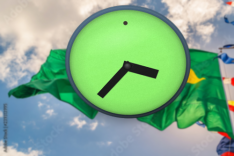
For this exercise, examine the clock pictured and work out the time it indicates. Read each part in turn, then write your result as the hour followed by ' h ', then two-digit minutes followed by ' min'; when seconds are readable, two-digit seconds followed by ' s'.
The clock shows 3 h 37 min
